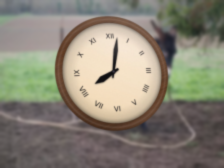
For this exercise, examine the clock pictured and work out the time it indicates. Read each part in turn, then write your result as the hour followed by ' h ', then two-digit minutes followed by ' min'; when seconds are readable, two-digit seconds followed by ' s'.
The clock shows 8 h 02 min
